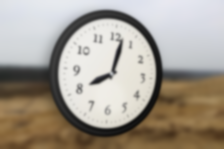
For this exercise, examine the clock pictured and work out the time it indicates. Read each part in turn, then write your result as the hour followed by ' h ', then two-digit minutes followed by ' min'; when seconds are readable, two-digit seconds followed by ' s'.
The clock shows 8 h 02 min
